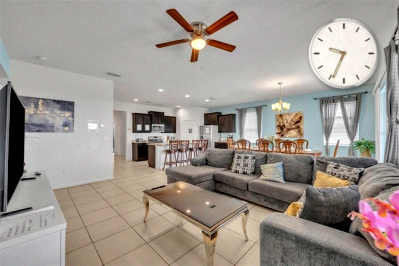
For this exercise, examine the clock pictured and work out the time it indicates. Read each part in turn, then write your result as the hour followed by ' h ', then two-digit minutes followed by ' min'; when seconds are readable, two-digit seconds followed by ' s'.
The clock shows 9 h 34 min
